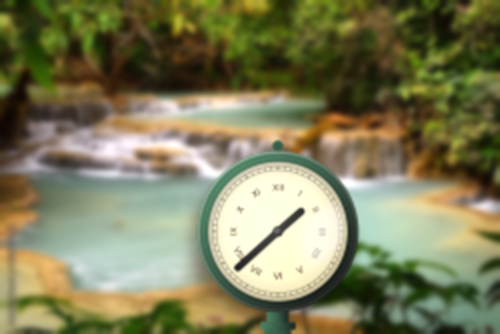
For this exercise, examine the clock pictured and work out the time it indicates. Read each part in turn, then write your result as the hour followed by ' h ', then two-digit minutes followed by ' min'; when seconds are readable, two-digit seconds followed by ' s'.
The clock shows 1 h 38 min
